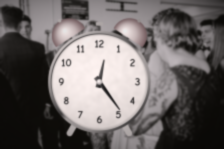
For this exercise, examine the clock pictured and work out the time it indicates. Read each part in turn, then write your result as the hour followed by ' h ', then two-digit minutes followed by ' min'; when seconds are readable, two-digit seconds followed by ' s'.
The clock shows 12 h 24 min
